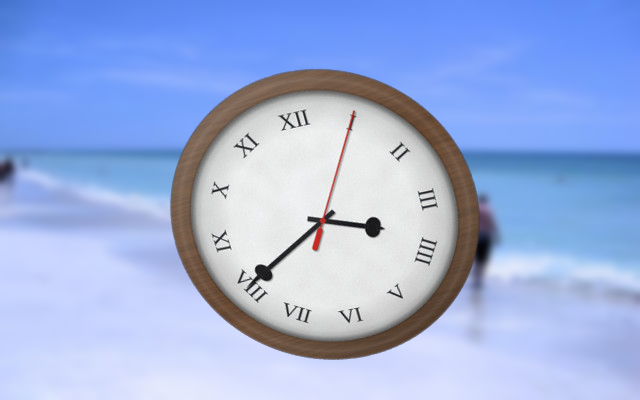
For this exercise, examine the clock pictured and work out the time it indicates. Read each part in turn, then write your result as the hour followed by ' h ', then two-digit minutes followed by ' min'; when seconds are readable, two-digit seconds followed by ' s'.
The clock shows 3 h 40 min 05 s
